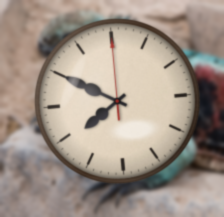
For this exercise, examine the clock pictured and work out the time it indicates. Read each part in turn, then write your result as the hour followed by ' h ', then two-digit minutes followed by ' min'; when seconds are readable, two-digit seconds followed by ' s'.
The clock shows 7 h 50 min 00 s
